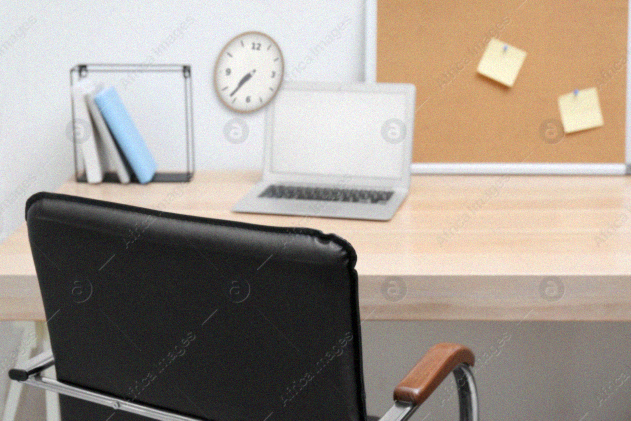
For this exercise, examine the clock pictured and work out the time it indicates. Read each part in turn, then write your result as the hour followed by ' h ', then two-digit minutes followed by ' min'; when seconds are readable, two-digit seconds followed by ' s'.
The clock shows 7 h 37 min
